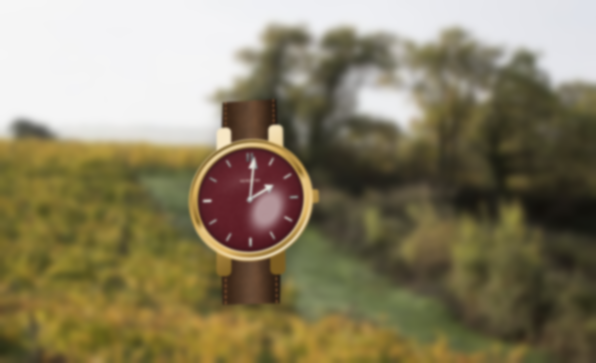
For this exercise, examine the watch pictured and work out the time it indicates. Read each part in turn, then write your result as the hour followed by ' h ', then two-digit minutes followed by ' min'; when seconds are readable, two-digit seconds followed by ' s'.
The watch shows 2 h 01 min
